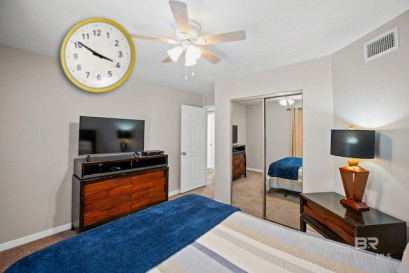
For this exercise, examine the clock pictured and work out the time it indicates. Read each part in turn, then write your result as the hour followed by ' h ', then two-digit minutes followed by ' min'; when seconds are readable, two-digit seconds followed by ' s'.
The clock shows 3 h 51 min
